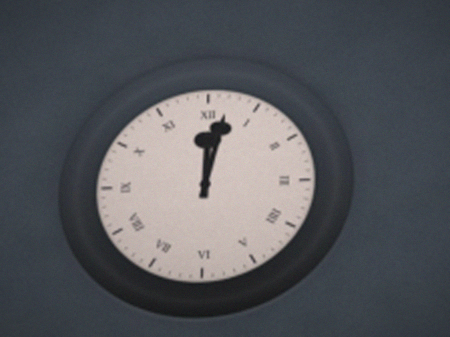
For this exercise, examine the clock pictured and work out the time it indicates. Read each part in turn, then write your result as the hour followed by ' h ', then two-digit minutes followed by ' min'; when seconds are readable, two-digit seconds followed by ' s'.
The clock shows 12 h 02 min
